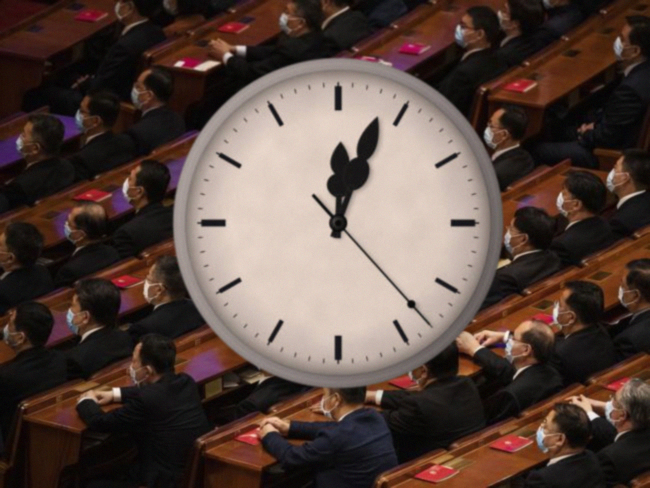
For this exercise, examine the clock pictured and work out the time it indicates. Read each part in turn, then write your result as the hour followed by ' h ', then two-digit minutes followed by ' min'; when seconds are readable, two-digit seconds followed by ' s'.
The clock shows 12 h 03 min 23 s
